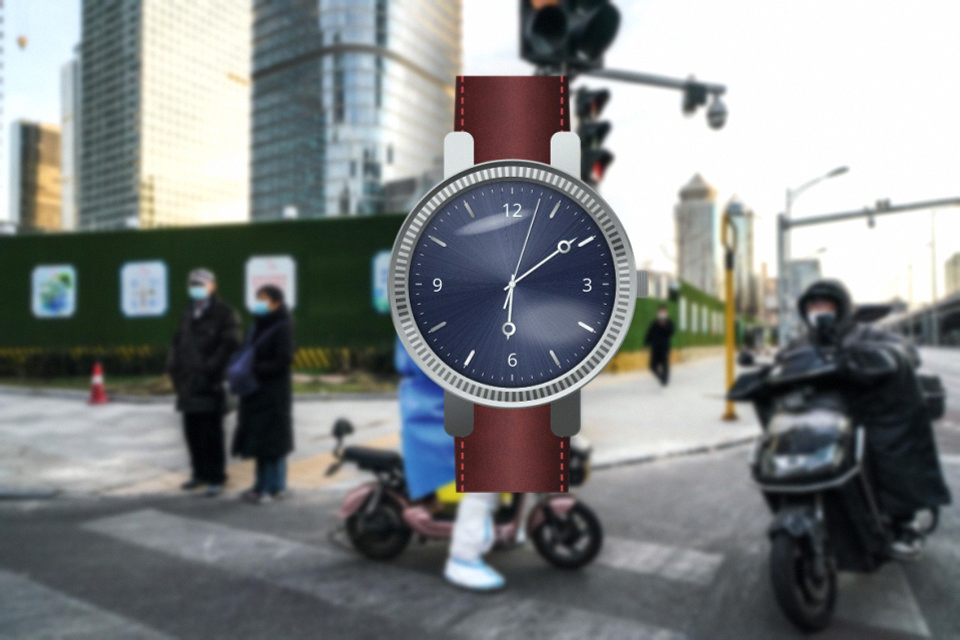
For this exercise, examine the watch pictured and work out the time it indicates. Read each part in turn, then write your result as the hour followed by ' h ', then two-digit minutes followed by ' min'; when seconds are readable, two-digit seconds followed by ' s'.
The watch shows 6 h 09 min 03 s
